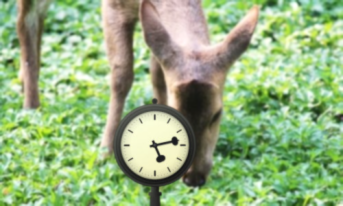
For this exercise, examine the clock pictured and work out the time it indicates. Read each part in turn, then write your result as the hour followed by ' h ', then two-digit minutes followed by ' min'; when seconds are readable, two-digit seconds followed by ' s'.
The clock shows 5 h 13 min
